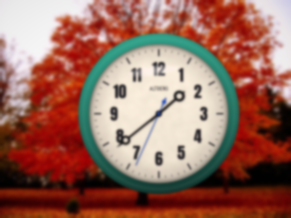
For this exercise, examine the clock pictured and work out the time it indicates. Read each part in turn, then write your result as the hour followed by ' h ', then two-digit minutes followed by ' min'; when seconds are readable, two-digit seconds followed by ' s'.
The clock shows 1 h 38 min 34 s
